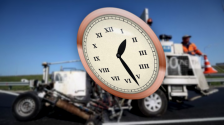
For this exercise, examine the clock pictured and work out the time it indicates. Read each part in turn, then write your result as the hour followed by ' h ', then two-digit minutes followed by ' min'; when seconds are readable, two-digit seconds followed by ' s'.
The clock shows 1 h 27 min
